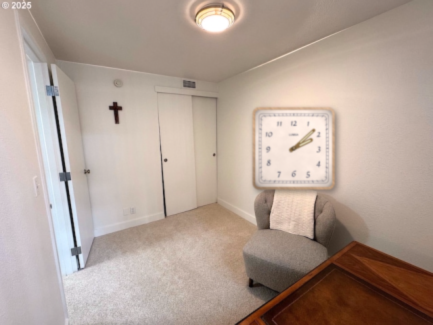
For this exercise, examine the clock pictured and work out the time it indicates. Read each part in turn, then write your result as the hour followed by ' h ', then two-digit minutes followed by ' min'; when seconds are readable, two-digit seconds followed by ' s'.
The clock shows 2 h 08 min
